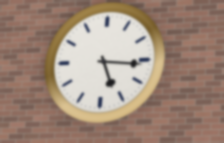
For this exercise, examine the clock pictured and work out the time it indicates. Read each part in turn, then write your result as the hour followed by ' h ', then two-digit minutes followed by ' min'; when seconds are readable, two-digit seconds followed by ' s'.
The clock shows 5 h 16 min
